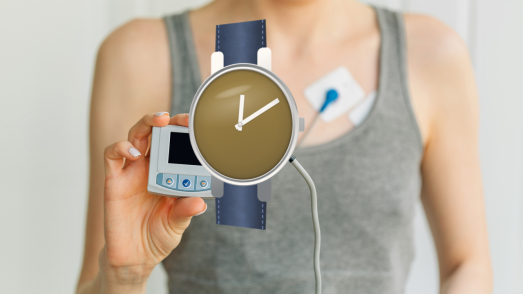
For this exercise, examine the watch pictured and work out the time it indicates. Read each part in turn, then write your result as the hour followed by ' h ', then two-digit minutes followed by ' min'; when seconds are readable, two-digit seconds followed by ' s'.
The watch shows 12 h 10 min
